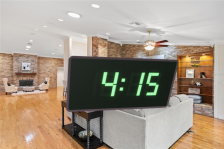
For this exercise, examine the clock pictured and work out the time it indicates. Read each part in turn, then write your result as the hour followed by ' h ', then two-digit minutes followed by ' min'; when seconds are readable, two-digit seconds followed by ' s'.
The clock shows 4 h 15 min
